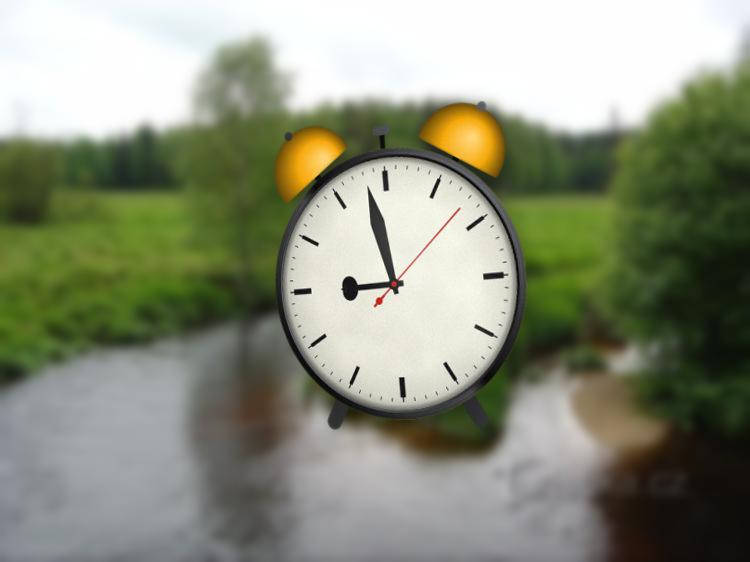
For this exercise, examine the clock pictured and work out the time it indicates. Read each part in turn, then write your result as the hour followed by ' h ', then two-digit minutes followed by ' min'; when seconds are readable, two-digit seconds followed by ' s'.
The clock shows 8 h 58 min 08 s
